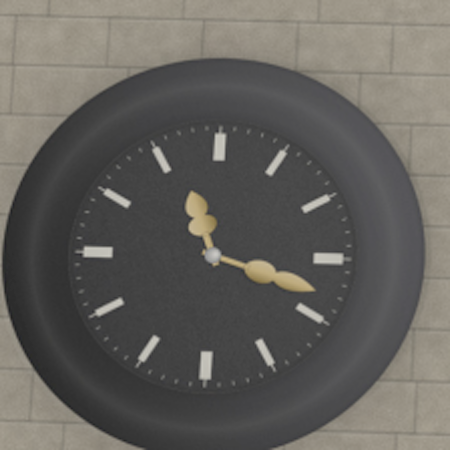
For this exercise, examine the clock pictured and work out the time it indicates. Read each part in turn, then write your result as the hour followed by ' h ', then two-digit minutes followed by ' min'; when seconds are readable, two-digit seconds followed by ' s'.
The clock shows 11 h 18 min
